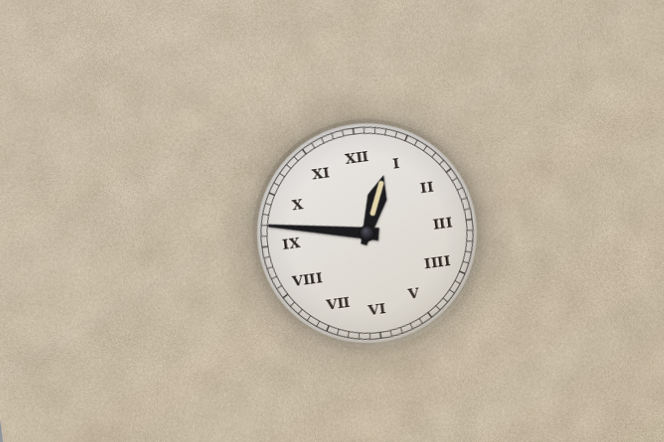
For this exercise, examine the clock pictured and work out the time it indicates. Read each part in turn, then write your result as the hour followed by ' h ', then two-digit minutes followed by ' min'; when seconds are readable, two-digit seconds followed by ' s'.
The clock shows 12 h 47 min
